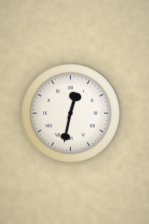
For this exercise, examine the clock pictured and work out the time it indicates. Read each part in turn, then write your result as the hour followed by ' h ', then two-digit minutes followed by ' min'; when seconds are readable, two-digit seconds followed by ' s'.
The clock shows 12 h 32 min
